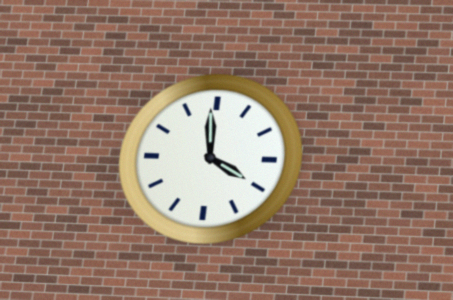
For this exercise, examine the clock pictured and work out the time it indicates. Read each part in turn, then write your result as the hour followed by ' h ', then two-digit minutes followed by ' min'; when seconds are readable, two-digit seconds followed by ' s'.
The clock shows 3 h 59 min
